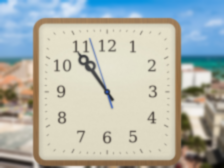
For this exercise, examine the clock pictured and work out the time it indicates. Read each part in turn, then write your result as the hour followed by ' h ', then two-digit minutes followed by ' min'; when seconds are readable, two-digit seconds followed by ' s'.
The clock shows 10 h 53 min 57 s
